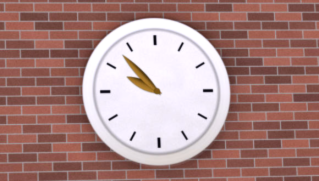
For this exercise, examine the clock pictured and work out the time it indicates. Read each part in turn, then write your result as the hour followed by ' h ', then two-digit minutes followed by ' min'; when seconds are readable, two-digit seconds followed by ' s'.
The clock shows 9 h 53 min
